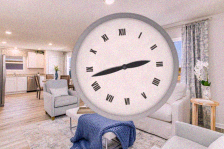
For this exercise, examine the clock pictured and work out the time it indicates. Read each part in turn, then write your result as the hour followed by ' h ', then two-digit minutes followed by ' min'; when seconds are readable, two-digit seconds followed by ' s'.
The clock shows 2 h 43 min
